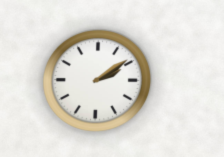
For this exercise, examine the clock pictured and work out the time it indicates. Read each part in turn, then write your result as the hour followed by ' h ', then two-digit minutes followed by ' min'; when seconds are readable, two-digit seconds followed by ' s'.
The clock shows 2 h 09 min
